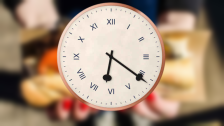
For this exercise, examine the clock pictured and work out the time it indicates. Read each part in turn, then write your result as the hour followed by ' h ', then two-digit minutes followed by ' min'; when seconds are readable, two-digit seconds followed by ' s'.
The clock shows 6 h 21 min
